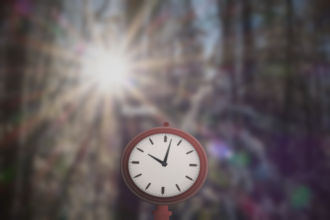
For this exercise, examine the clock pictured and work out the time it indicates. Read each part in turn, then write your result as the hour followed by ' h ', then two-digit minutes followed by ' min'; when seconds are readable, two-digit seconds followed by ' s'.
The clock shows 10 h 02 min
